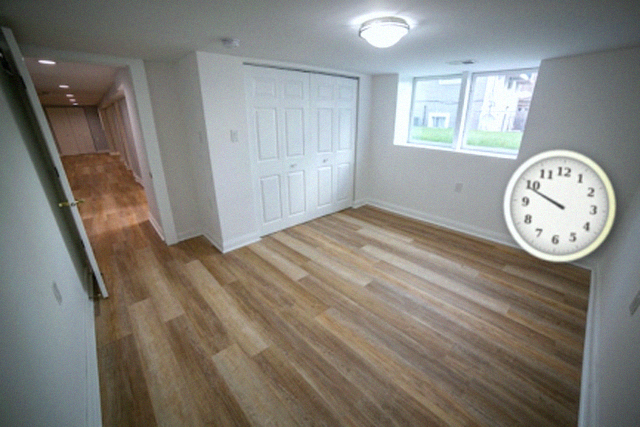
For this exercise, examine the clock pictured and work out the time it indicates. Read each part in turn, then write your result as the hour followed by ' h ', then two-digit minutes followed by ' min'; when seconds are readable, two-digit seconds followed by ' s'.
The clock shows 9 h 49 min
